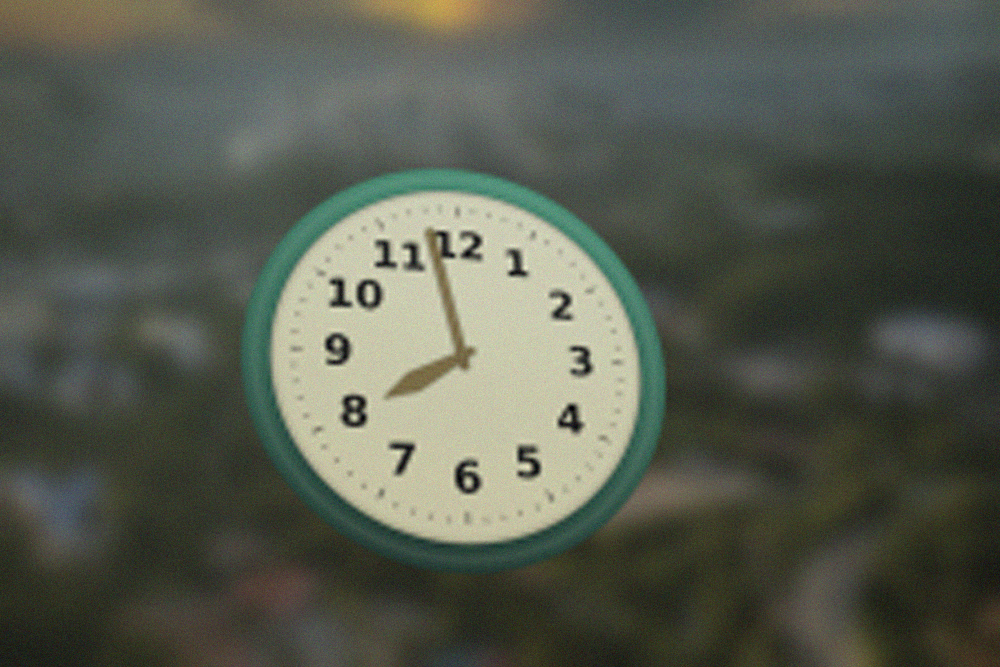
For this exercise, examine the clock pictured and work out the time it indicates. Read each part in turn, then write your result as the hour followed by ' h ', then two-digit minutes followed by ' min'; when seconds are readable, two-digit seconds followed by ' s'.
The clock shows 7 h 58 min
